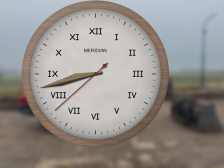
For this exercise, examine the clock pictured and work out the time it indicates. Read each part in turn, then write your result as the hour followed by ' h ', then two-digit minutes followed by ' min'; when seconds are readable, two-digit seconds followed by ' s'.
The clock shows 8 h 42 min 38 s
